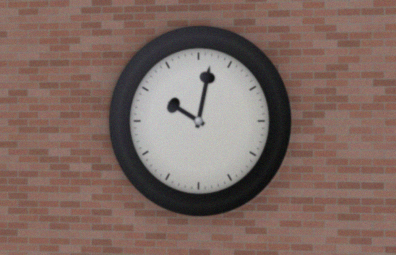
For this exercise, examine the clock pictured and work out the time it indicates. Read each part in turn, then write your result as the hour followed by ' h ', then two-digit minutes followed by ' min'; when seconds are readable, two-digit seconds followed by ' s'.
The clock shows 10 h 02 min
